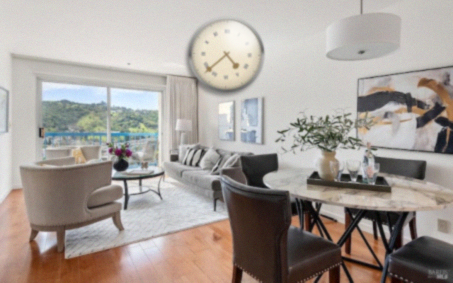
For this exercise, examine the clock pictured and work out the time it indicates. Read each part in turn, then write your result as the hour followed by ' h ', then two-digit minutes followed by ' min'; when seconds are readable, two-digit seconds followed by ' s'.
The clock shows 4 h 38 min
